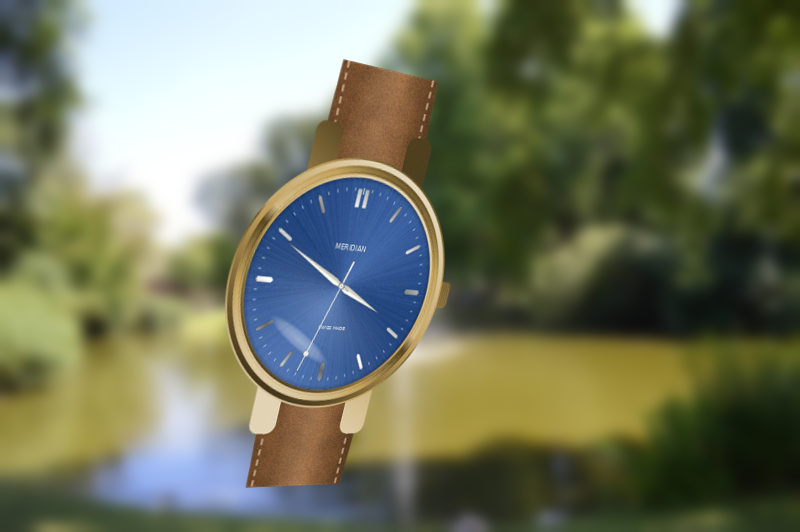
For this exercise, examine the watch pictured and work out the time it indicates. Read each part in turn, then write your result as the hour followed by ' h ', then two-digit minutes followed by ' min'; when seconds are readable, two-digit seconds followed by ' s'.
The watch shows 3 h 49 min 33 s
